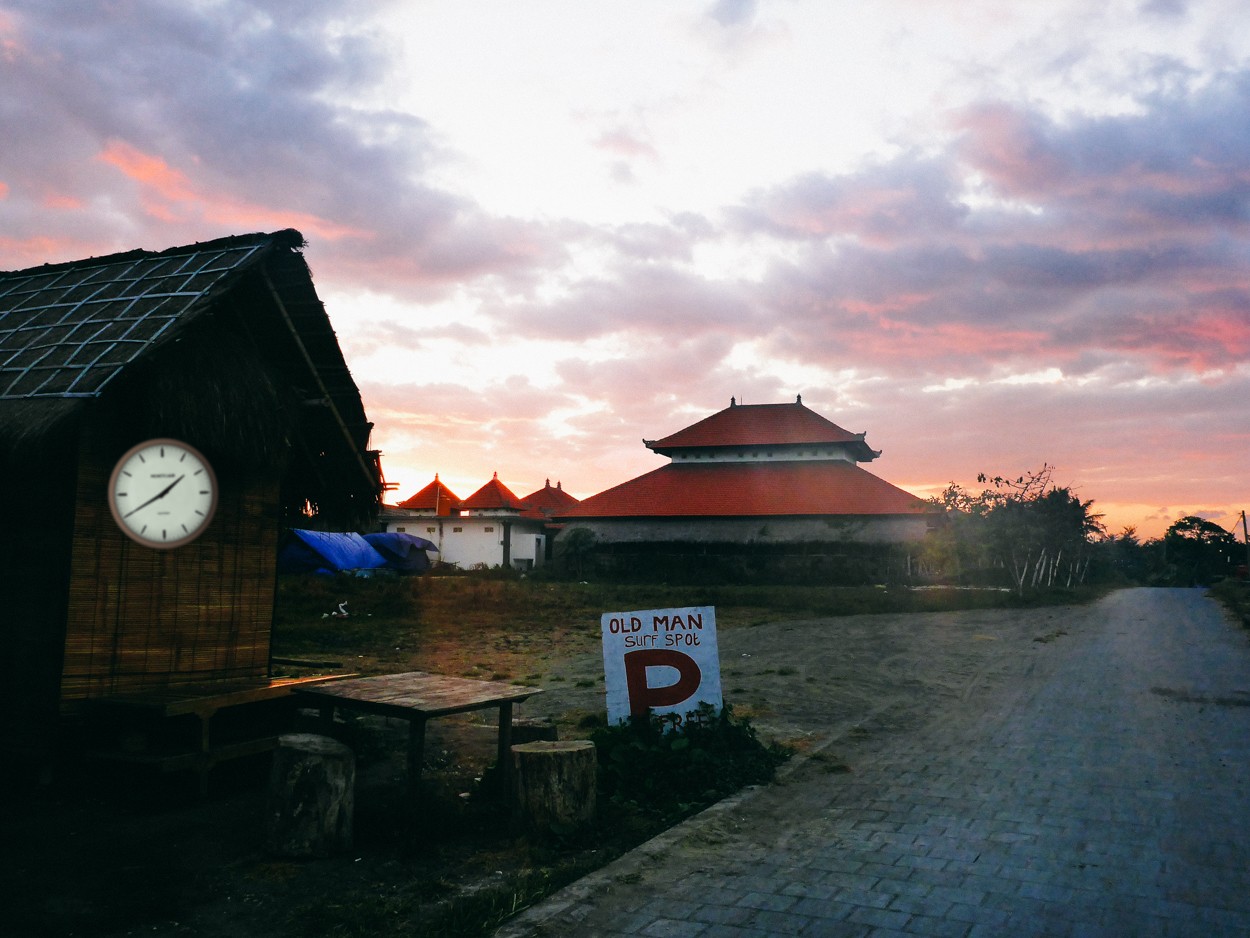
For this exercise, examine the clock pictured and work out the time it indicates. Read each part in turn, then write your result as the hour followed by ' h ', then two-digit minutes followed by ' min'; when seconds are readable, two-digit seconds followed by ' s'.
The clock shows 1 h 40 min
